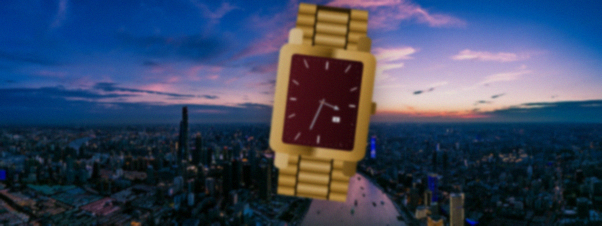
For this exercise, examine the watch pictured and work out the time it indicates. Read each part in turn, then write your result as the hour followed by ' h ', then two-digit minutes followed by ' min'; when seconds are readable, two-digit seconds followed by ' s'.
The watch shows 3 h 33 min
